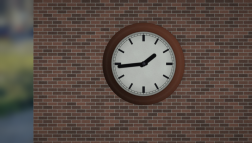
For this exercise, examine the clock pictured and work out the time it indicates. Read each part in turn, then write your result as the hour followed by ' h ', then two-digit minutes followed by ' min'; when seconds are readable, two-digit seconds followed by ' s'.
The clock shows 1 h 44 min
